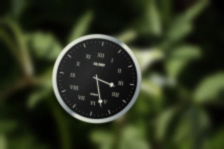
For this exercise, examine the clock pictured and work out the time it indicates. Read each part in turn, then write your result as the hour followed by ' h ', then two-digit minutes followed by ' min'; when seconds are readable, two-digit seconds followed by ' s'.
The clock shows 3 h 27 min
